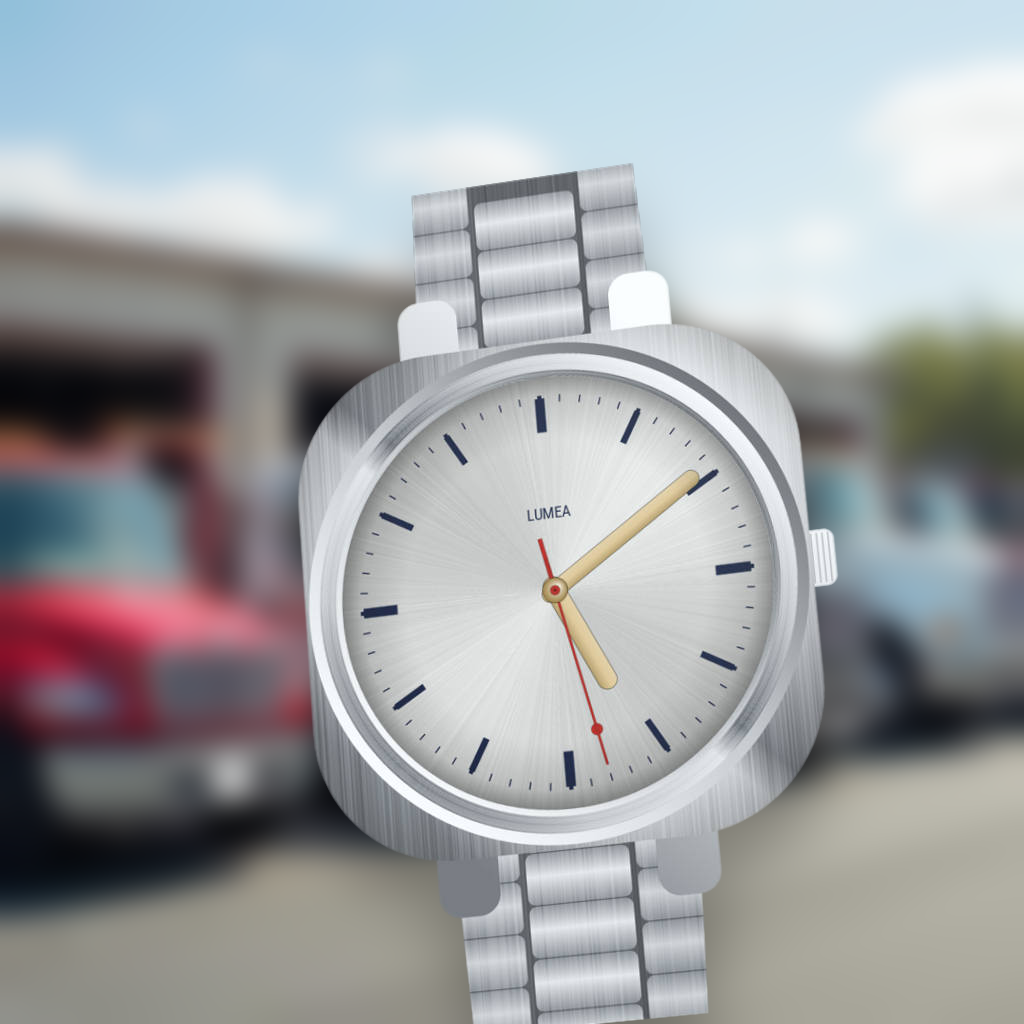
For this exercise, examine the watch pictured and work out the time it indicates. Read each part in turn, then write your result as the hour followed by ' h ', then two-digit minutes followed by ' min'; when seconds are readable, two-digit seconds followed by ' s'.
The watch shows 5 h 09 min 28 s
